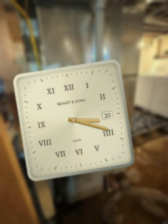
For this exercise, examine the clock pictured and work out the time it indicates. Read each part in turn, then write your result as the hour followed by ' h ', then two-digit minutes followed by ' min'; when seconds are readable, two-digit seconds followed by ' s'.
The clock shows 3 h 19 min
